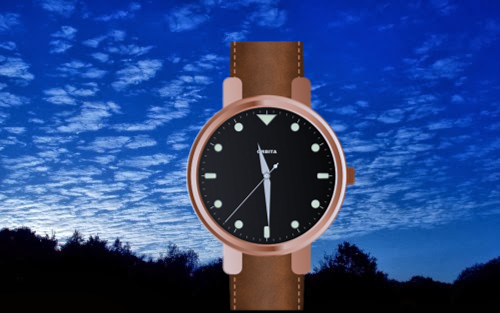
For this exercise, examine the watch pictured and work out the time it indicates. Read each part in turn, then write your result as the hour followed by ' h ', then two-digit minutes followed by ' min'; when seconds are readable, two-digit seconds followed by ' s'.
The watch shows 11 h 29 min 37 s
